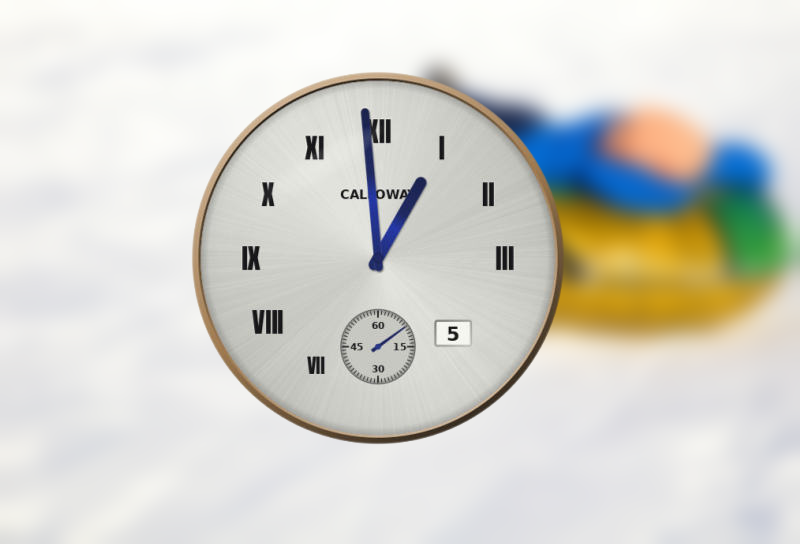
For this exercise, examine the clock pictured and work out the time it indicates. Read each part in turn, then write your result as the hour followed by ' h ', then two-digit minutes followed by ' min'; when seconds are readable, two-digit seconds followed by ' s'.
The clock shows 12 h 59 min 09 s
